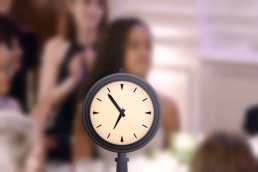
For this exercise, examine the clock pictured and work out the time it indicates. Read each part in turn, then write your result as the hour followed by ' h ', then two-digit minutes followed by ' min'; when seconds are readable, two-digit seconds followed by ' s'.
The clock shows 6 h 54 min
